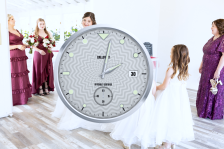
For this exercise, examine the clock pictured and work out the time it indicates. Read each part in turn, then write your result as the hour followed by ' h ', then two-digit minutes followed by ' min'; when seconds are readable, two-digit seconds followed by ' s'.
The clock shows 2 h 02 min
